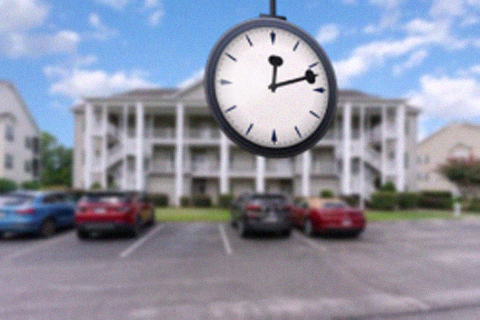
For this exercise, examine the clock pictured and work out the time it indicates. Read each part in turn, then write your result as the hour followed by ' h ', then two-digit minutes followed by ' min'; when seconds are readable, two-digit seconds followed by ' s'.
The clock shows 12 h 12 min
